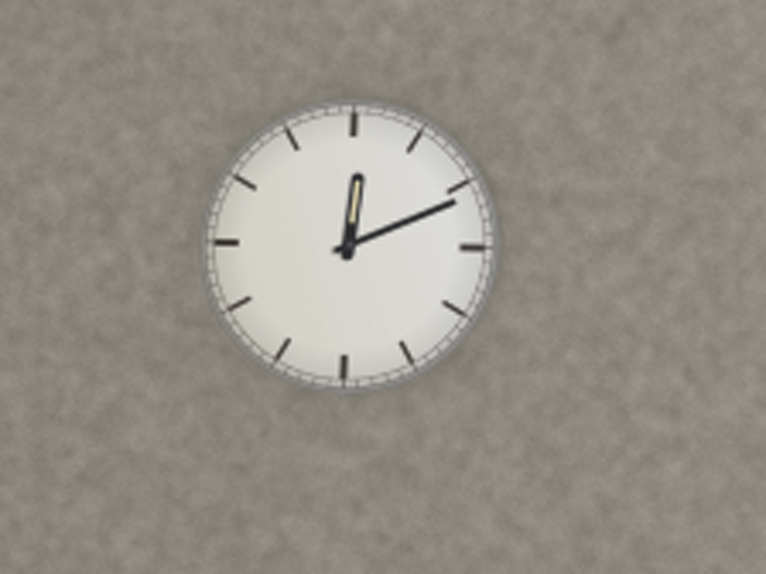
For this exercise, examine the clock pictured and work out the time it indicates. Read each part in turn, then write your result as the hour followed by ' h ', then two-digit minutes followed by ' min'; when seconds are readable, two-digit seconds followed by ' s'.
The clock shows 12 h 11 min
